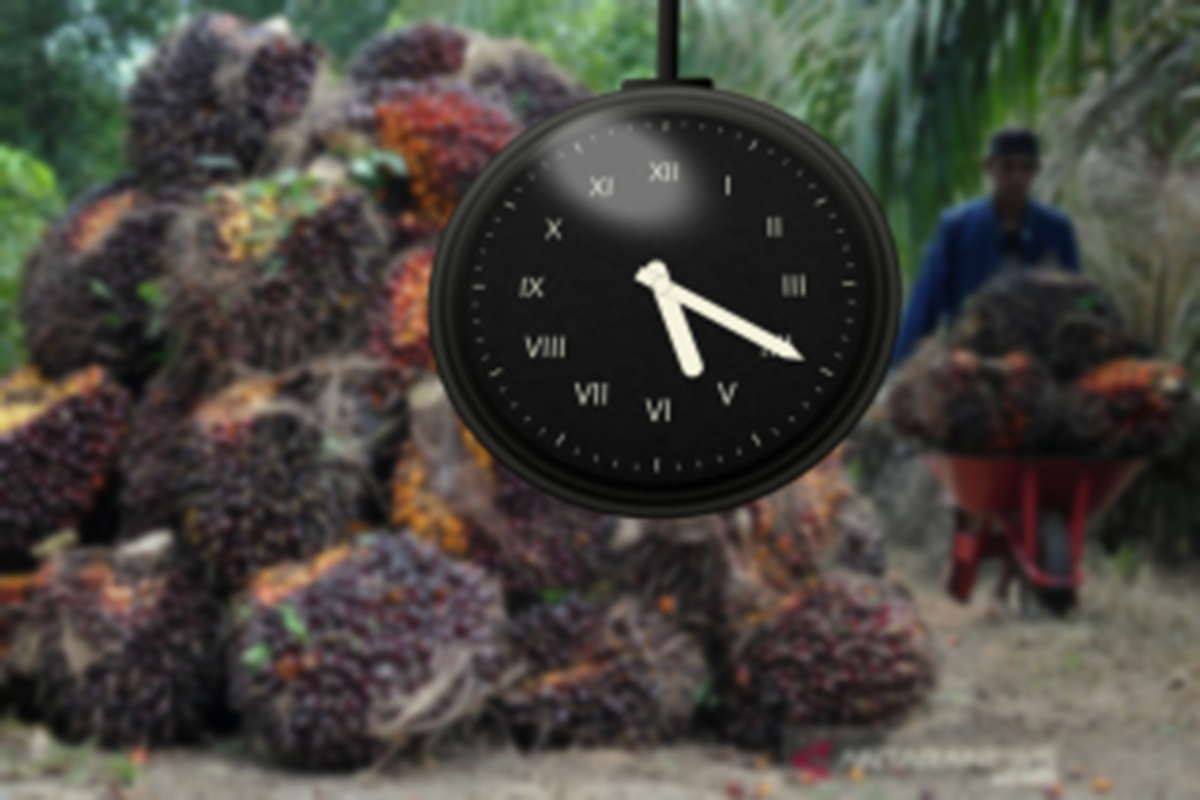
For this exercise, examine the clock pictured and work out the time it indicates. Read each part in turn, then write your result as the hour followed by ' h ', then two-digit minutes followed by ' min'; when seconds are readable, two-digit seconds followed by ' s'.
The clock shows 5 h 20 min
